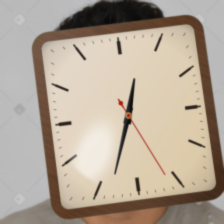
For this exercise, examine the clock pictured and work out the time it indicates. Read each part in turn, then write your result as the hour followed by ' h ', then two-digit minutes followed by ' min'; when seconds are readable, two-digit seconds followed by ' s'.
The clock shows 12 h 33 min 26 s
